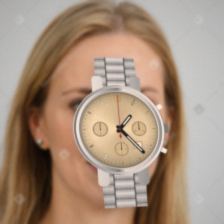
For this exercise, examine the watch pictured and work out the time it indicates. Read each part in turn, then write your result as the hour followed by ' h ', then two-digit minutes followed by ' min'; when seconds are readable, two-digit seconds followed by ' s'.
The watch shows 1 h 23 min
